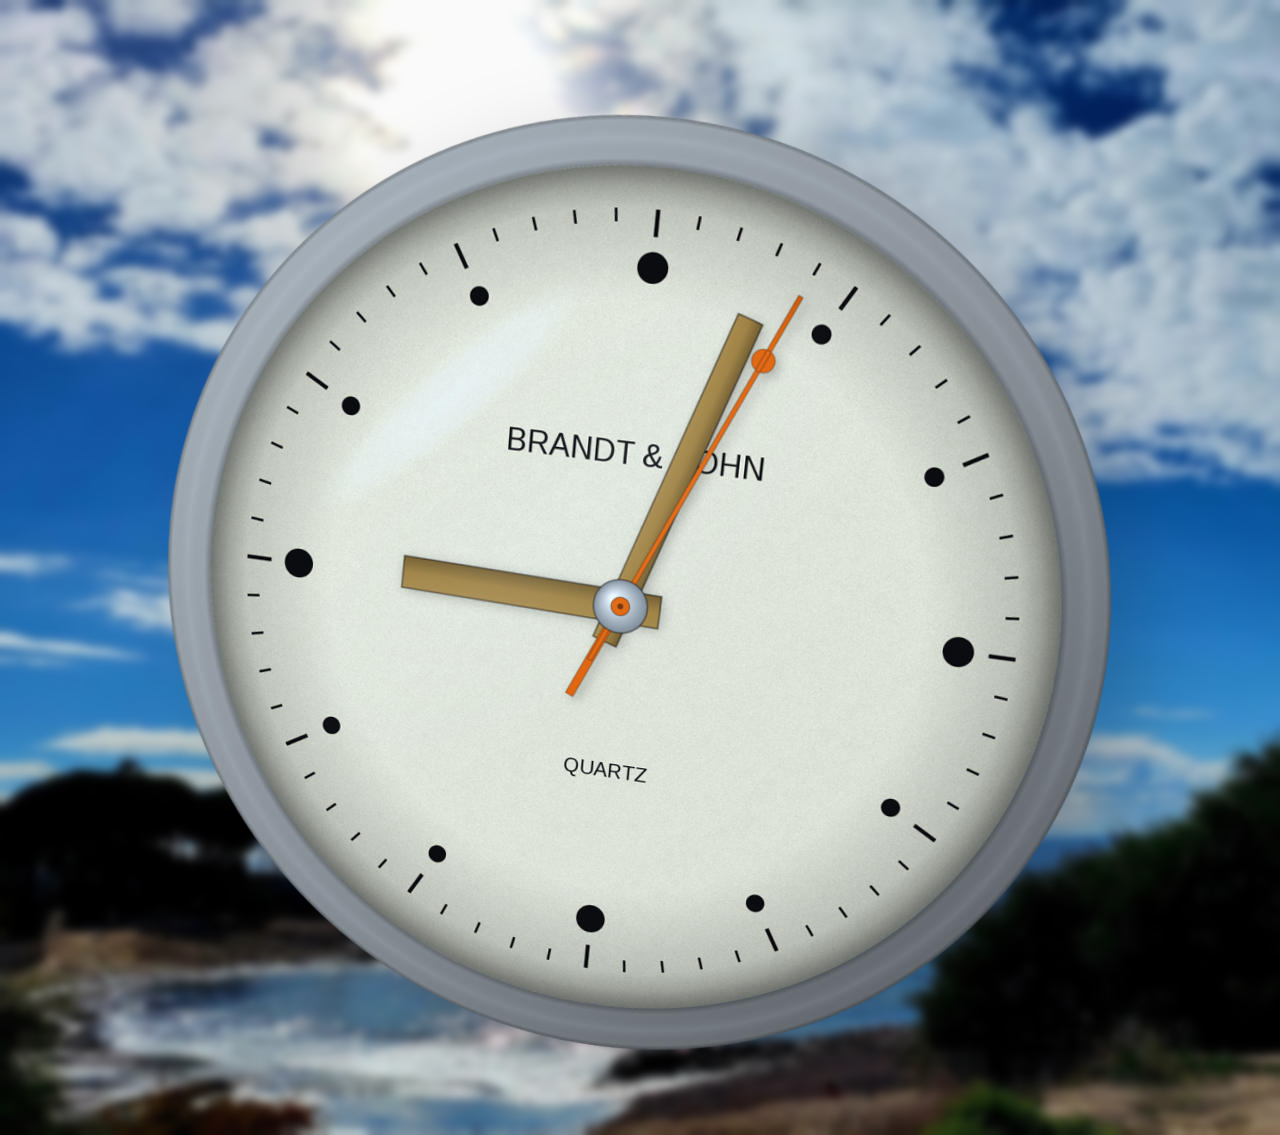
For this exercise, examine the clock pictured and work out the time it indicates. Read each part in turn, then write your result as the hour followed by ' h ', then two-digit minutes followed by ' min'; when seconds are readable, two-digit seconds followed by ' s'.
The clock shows 9 h 03 min 04 s
